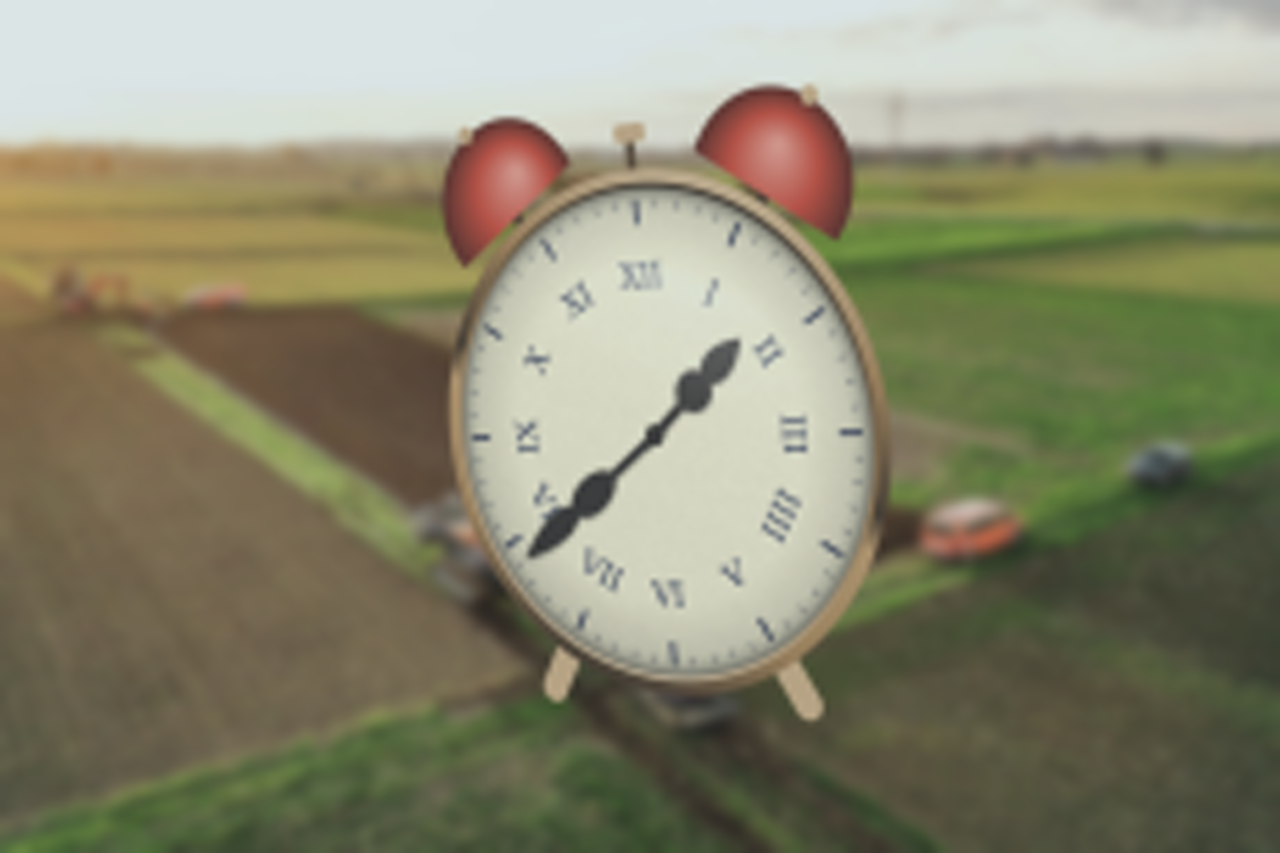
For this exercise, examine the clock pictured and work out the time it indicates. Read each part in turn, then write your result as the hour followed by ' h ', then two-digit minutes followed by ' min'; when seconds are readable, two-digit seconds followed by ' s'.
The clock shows 1 h 39 min
